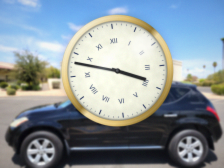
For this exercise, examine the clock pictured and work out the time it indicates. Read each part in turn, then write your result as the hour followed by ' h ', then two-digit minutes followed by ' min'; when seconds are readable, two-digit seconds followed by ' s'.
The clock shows 3 h 48 min
